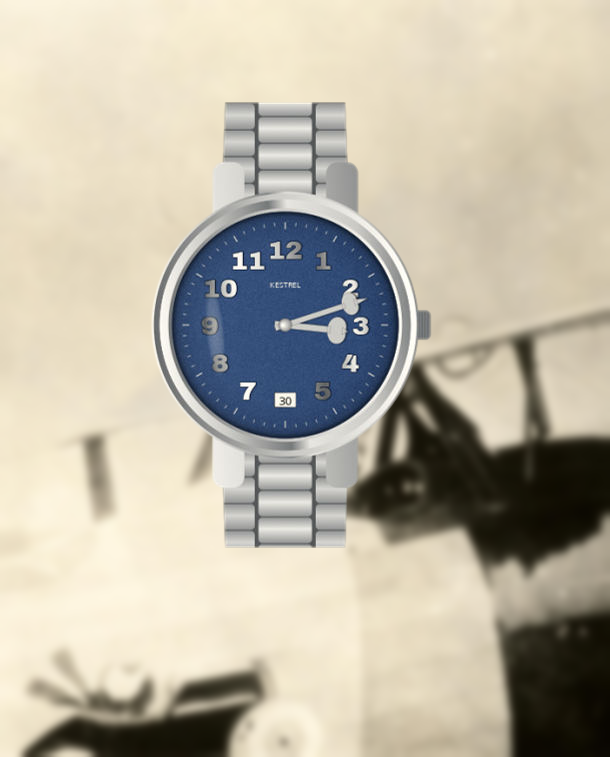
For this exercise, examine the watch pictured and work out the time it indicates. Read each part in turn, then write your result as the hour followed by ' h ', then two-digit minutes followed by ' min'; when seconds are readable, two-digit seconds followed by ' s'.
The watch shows 3 h 12 min
